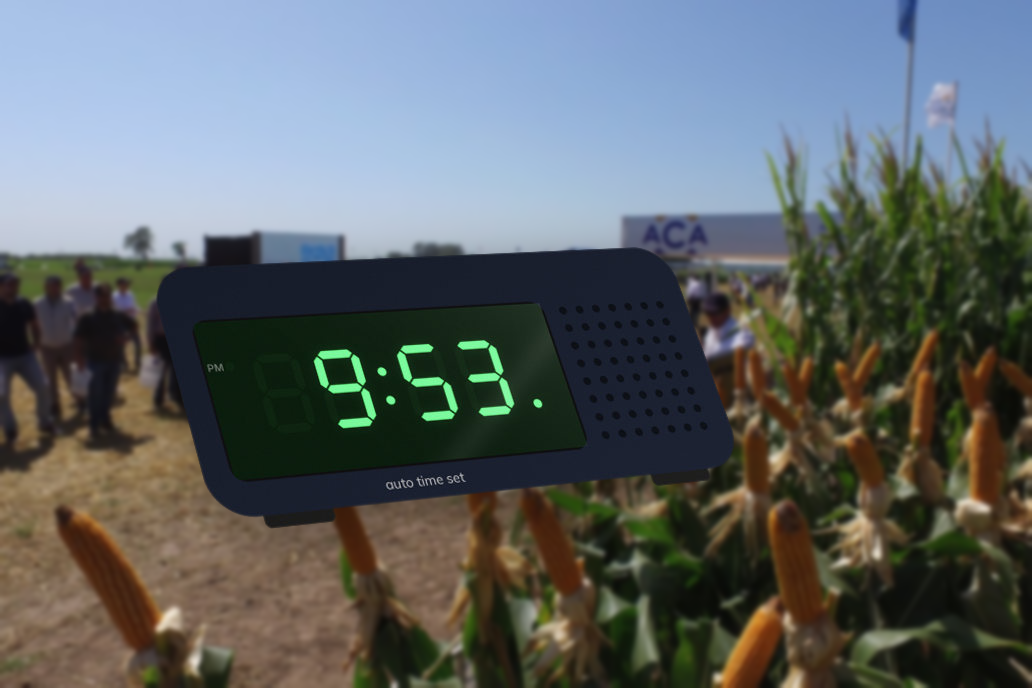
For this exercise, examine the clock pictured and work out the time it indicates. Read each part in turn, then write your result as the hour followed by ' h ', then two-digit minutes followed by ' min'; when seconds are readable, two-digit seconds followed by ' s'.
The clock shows 9 h 53 min
